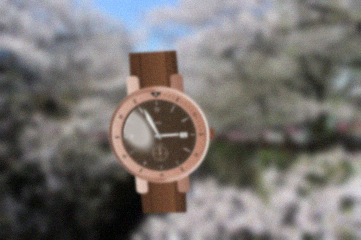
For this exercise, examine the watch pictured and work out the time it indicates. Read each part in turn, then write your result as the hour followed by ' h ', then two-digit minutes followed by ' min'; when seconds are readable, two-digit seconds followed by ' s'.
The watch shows 2 h 56 min
